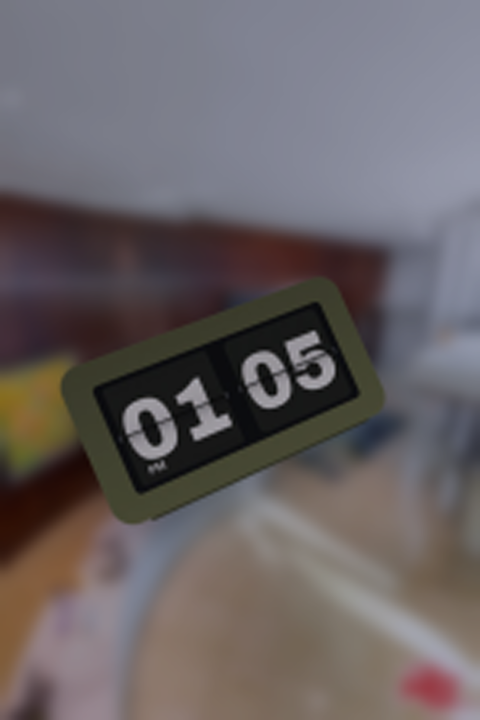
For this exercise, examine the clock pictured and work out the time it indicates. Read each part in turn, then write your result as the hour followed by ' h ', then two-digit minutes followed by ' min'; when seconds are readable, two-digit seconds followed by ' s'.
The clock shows 1 h 05 min
